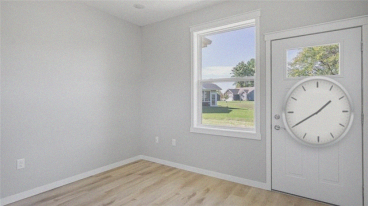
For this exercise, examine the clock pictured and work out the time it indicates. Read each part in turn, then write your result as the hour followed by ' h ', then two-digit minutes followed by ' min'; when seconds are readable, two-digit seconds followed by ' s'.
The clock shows 1 h 40 min
